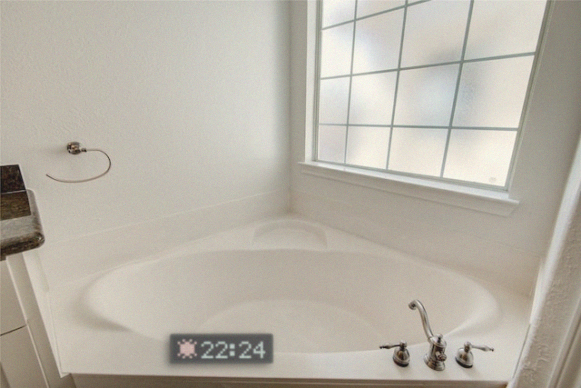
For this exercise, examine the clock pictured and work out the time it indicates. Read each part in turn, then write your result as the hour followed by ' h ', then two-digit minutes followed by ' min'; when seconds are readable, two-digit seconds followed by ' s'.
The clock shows 22 h 24 min
